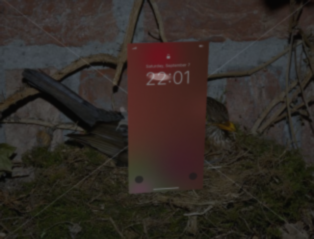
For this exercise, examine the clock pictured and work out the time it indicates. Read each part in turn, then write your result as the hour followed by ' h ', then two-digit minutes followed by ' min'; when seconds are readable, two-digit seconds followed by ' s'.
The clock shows 22 h 01 min
